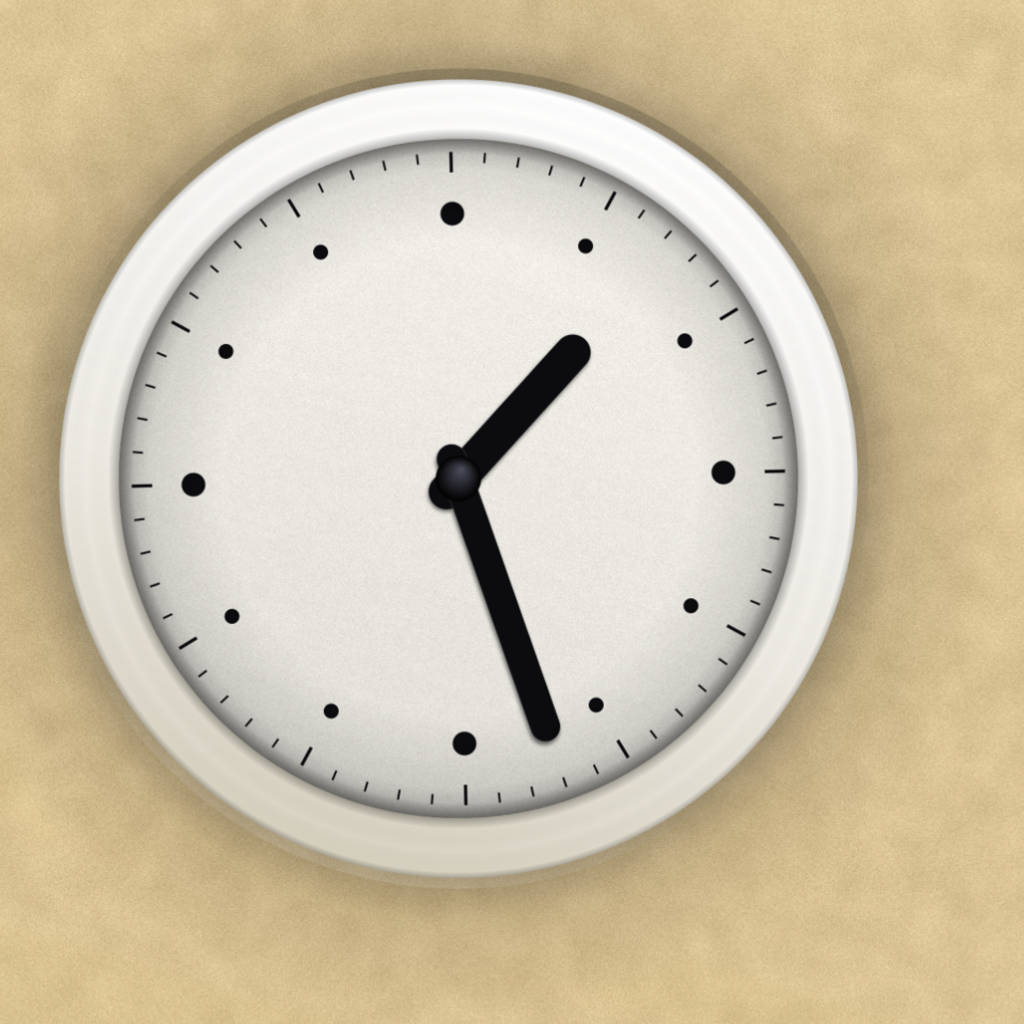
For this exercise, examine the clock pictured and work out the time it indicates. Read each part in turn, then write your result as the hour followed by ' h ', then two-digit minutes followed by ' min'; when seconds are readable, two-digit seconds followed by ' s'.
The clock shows 1 h 27 min
